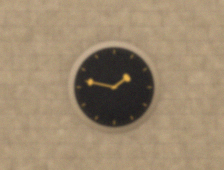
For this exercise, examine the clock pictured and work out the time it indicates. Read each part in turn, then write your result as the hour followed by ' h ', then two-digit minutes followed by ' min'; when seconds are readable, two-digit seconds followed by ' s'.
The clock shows 1 h 47 min
